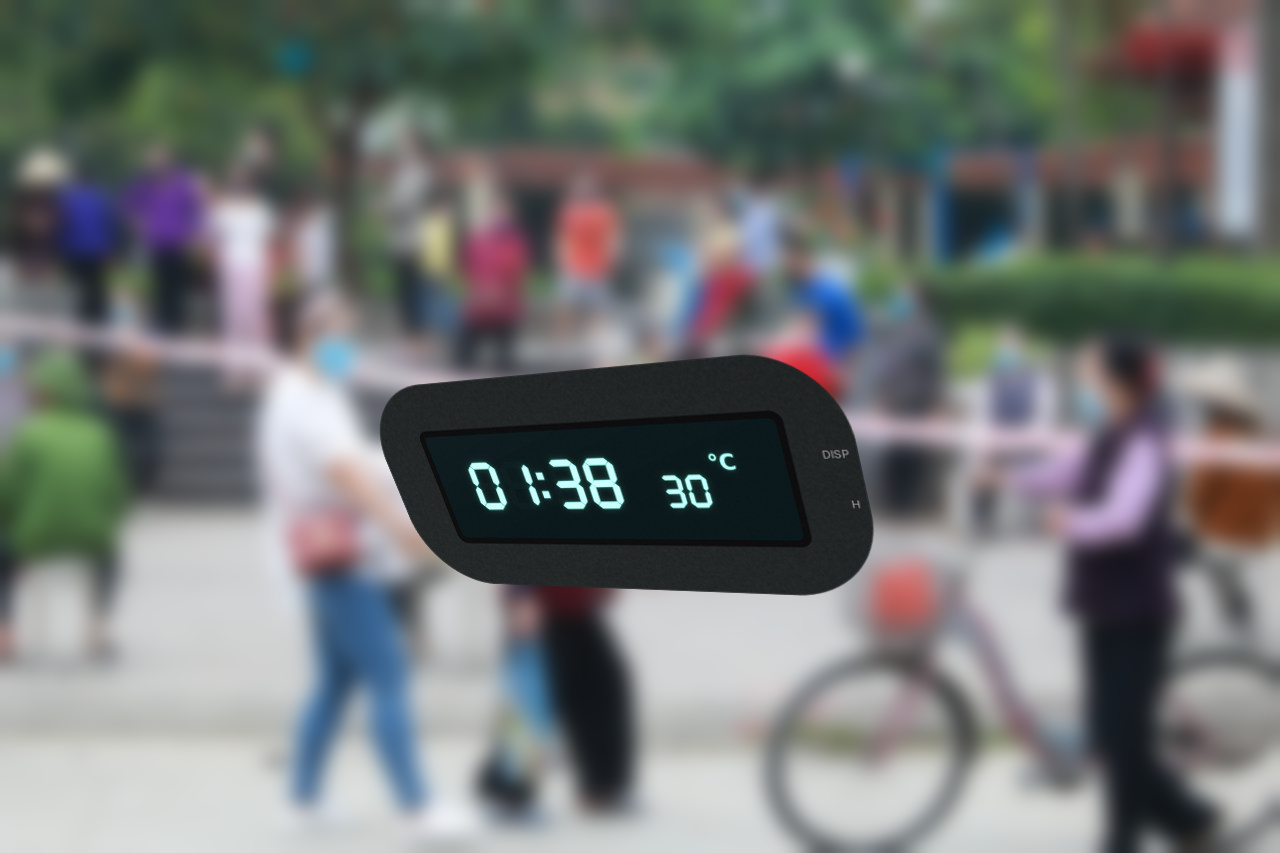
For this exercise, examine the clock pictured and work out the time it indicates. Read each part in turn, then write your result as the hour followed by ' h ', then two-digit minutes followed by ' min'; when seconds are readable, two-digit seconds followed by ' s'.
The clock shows 1 h 38 min
